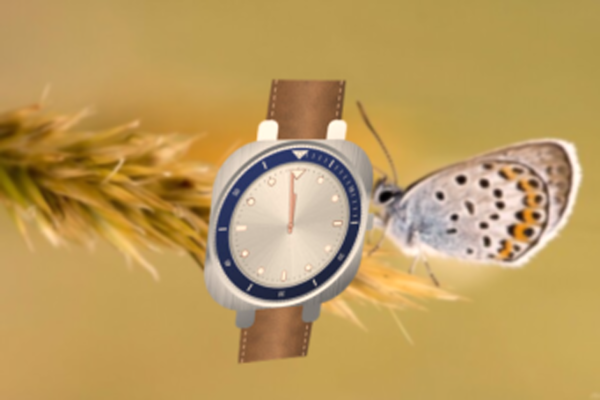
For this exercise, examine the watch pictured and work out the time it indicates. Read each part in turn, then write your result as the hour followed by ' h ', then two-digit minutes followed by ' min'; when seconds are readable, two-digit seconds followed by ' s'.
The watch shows 11 h 59 min
